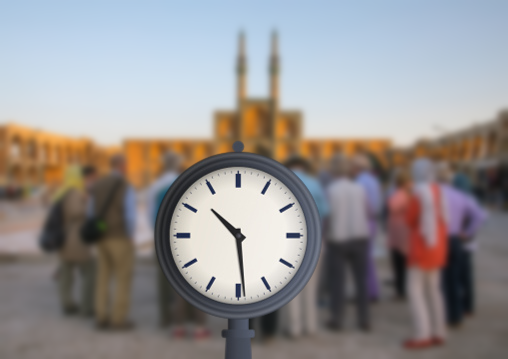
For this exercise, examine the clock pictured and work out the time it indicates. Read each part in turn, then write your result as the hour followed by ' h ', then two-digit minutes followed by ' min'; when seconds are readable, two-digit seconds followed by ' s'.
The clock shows 10 h 29 min
